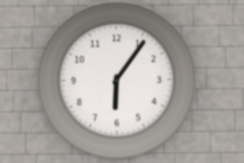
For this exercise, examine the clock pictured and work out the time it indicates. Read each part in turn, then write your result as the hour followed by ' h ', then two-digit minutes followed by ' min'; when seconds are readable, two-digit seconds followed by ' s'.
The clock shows 6 h 06 min
